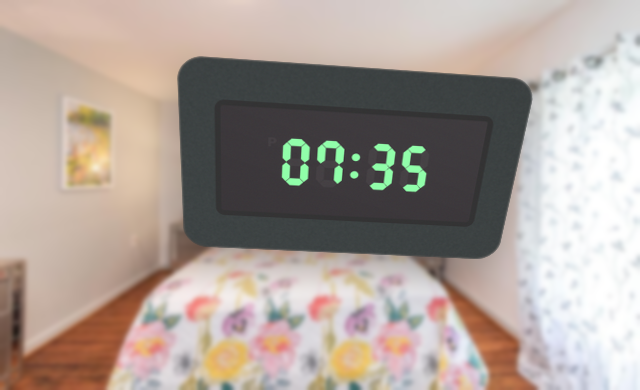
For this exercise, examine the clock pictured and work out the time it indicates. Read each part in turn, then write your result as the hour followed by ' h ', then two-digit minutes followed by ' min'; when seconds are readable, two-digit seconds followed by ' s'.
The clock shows 7 h 35 min
